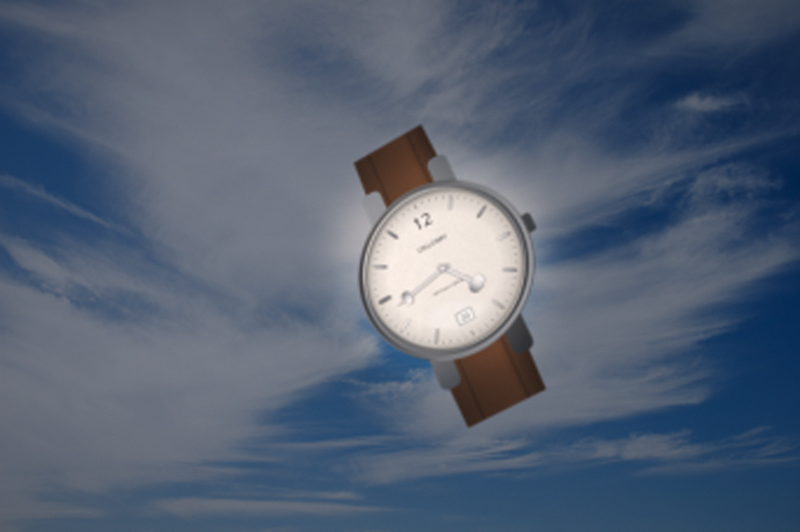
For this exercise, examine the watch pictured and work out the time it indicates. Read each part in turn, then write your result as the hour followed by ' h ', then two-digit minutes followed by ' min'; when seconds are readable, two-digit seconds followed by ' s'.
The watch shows 4 h 43 min
